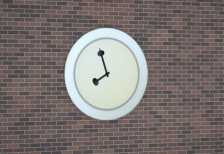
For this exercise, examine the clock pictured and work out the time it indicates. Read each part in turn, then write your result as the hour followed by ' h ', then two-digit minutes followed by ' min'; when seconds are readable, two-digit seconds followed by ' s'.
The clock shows 7 h 57 min
